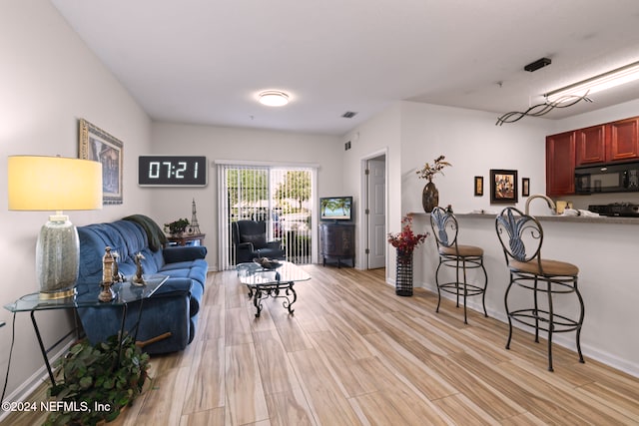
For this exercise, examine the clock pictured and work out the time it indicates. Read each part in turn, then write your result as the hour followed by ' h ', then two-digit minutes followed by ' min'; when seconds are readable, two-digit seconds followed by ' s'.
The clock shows 7 h 21 min
